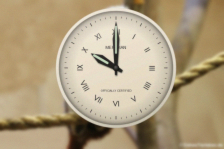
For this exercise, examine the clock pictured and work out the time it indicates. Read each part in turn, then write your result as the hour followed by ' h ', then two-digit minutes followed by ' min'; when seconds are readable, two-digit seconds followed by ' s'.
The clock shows 10 h 00 min
